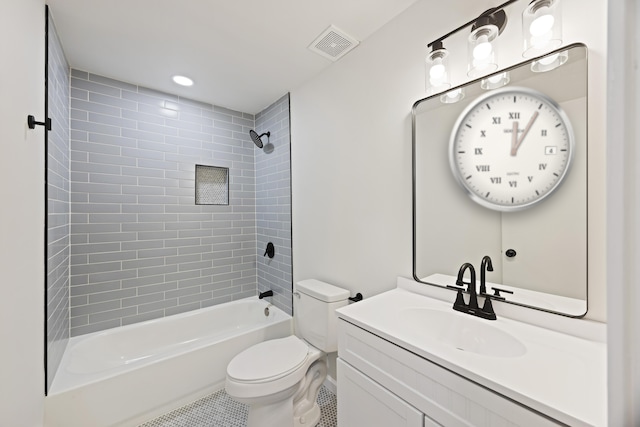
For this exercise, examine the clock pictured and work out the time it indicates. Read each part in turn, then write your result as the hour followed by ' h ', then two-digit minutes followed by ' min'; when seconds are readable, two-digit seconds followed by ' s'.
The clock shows 12 h 05 min
